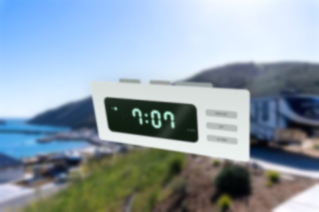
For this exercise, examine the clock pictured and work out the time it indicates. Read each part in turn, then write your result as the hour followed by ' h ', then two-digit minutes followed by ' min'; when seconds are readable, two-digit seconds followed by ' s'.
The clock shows 7 h 07 min
